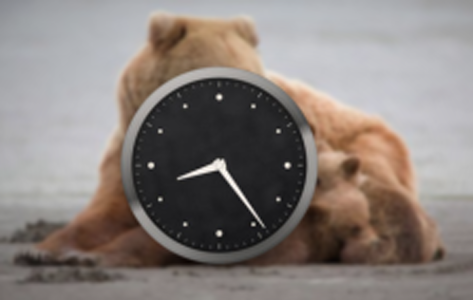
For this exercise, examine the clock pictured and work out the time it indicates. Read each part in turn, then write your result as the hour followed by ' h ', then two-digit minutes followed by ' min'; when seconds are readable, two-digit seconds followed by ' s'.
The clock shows 8 h 24 min
